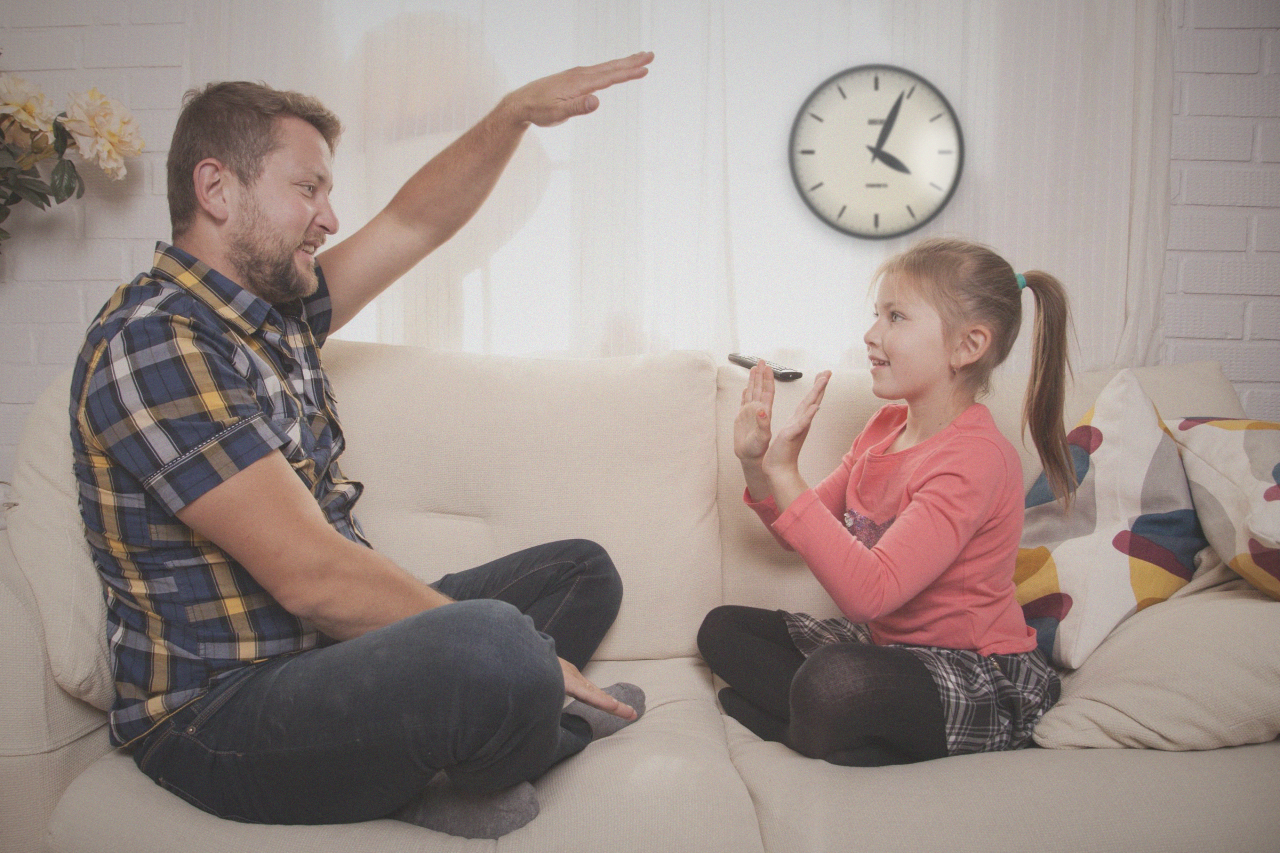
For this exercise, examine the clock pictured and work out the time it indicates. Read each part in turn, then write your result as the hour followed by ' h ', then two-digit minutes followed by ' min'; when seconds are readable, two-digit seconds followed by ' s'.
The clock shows 4 h 04 min
